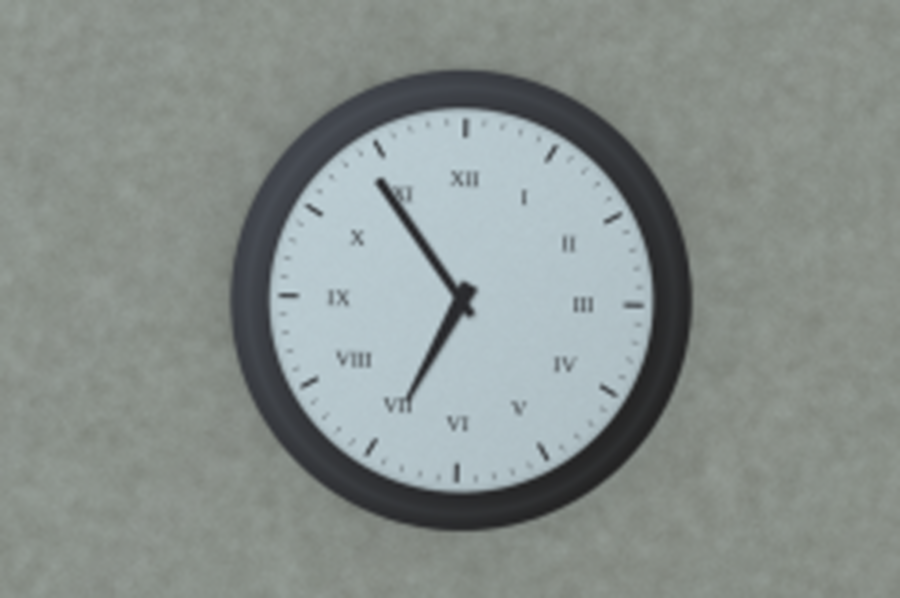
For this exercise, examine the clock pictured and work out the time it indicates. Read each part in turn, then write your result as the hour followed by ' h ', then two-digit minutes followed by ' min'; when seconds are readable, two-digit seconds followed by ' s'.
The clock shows 6 h 54 min
